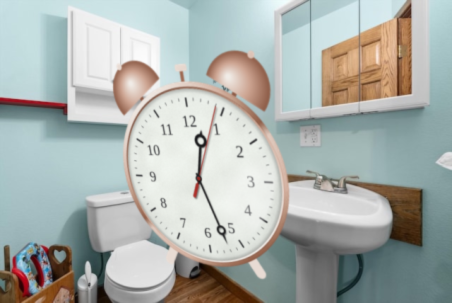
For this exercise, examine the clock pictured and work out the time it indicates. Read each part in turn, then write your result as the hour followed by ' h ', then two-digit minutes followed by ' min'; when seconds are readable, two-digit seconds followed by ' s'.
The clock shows 12 h 27 min 04 s
